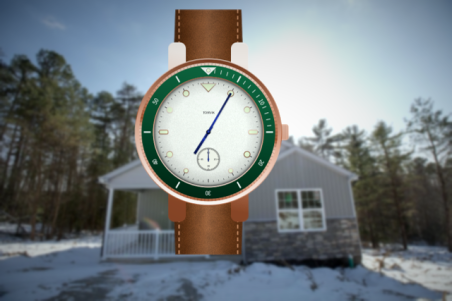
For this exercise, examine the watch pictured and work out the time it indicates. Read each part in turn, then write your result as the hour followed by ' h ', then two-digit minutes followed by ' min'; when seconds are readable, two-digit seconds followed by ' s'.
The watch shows 7 h 05 min
